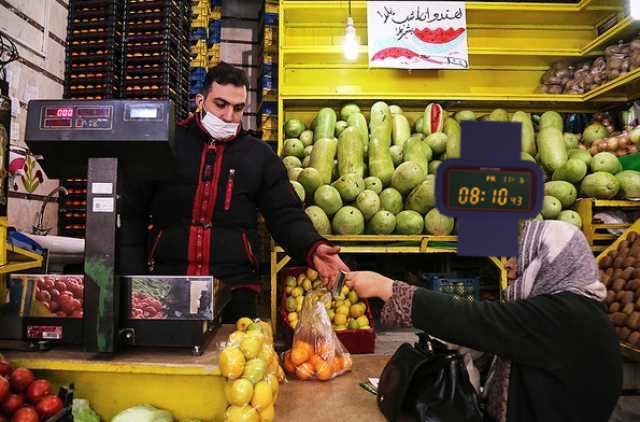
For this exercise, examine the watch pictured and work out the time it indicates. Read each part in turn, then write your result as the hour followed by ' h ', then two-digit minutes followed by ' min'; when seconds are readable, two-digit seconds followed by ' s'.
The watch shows 8 h 10 min
